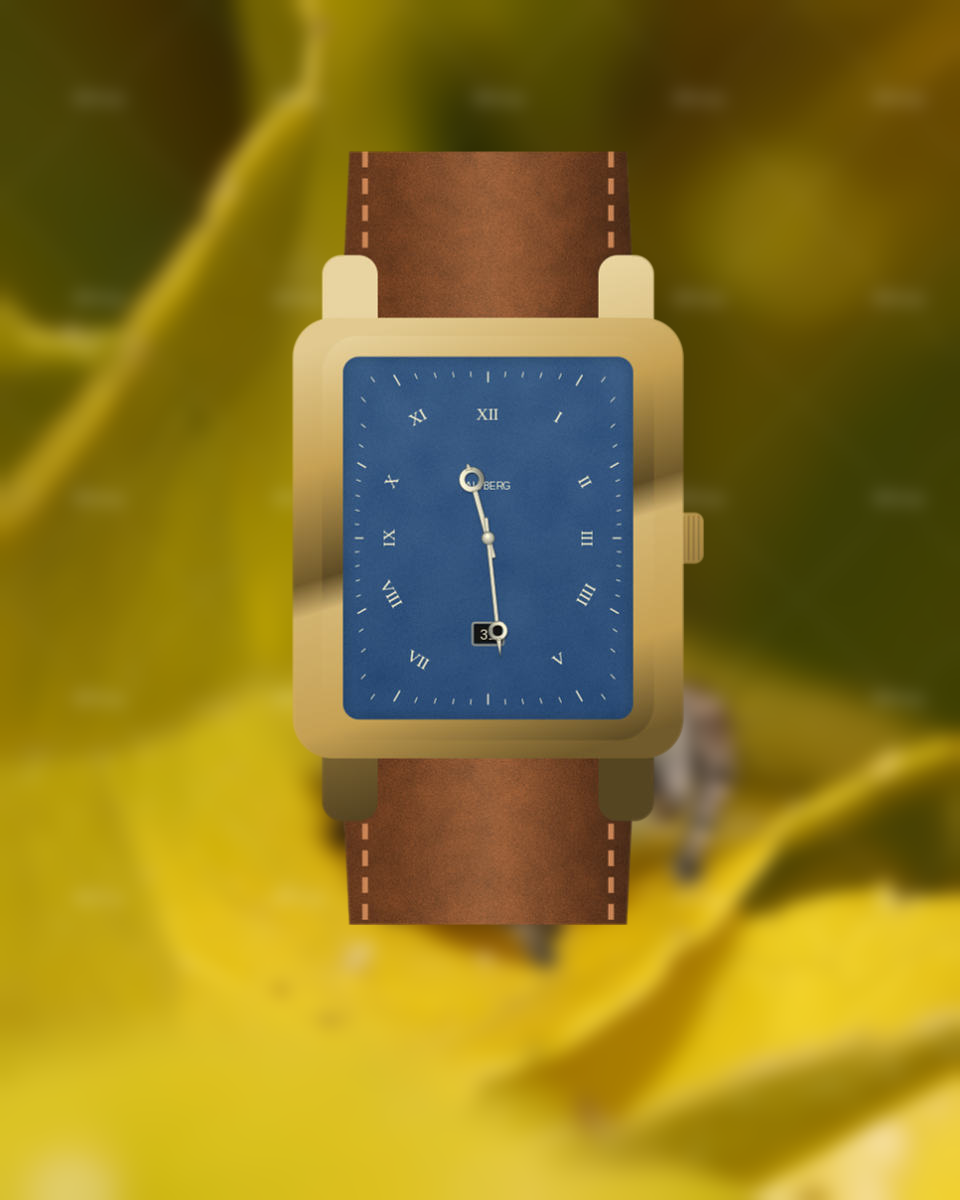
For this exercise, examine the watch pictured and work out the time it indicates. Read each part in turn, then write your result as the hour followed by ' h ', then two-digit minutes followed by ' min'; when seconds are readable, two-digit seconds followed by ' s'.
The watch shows 11 h 29 min
